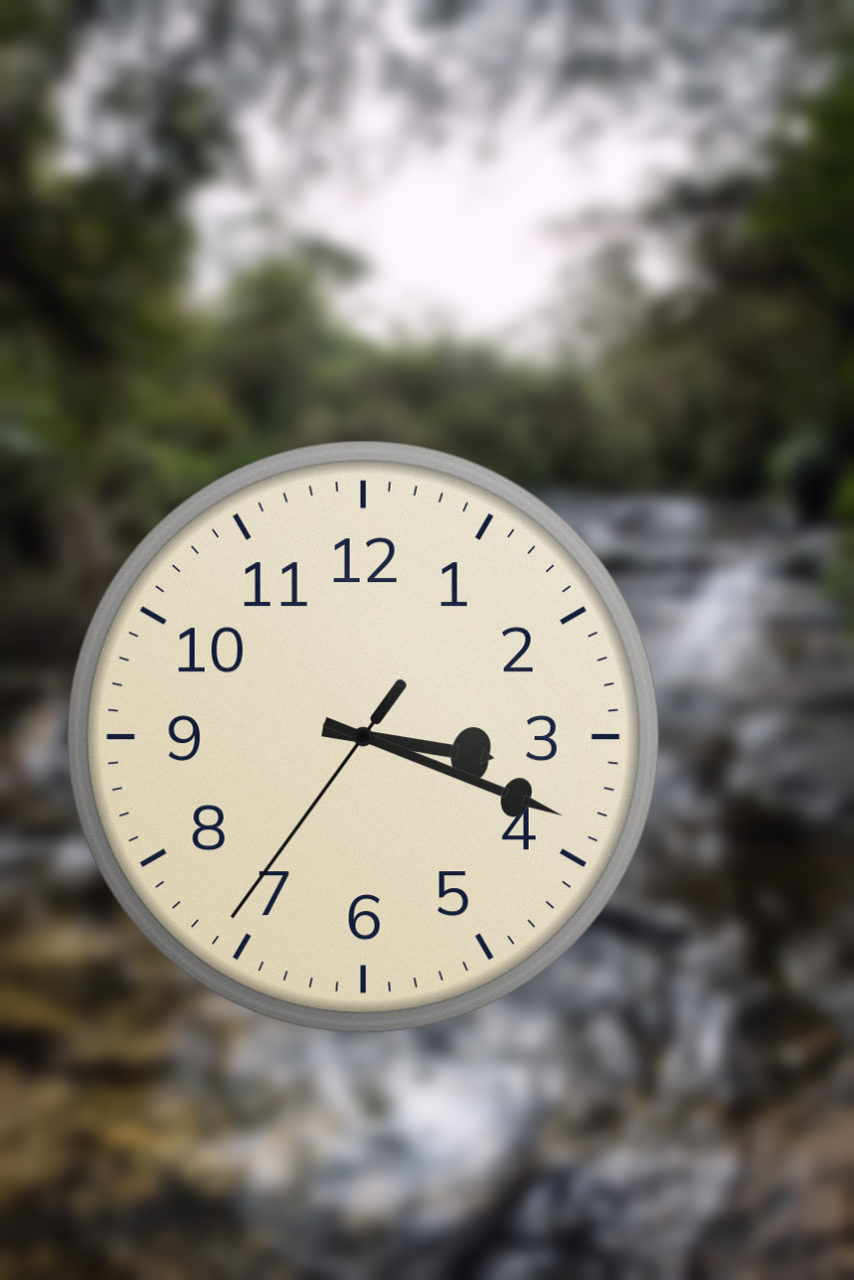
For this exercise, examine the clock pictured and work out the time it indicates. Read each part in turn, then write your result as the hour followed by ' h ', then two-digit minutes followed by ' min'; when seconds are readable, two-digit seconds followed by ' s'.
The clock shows 3 h 18 min 36 s
